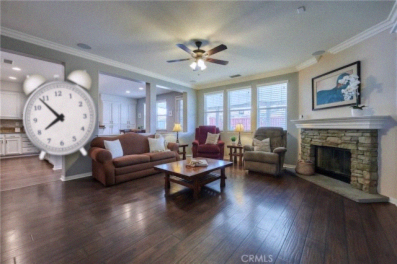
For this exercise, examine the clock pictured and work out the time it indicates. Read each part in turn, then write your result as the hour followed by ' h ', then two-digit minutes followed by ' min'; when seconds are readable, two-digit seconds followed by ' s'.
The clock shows 7 h 53 min
